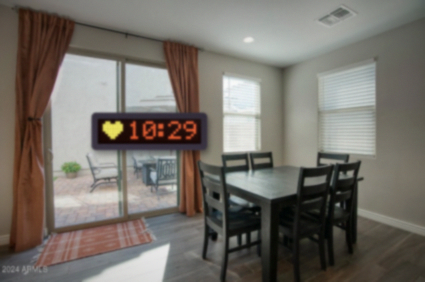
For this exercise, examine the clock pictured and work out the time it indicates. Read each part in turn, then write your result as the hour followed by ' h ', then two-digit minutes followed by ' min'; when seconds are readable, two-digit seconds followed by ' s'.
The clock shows 10 h 29 min
